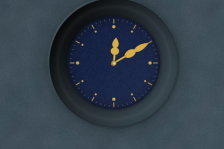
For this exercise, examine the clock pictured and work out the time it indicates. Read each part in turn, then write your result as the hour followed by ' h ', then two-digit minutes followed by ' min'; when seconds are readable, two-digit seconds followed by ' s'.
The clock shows 12 h 10 min
